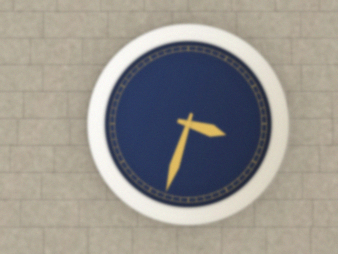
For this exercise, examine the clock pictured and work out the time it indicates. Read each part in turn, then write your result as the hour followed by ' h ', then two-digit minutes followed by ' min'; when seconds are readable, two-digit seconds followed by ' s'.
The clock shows 3 h 33 min
